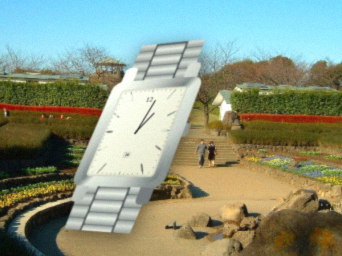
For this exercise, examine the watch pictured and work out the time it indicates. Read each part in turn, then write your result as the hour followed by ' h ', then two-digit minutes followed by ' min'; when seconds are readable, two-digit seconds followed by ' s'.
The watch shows 1 h 02 min
